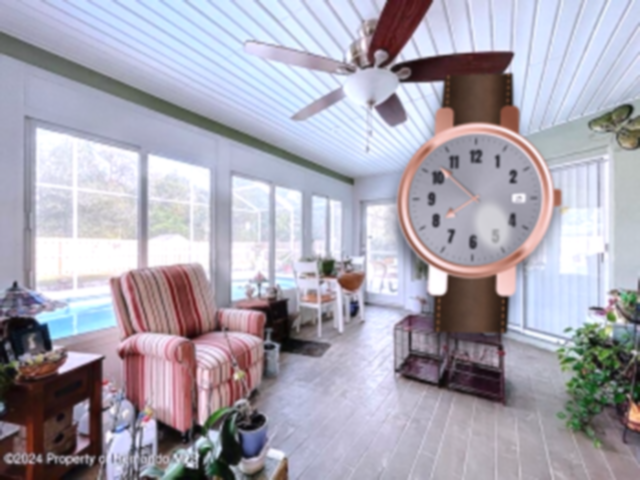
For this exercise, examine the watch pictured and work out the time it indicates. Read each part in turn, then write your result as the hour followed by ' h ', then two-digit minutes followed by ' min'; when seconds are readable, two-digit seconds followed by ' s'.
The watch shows 7 h 52 min
